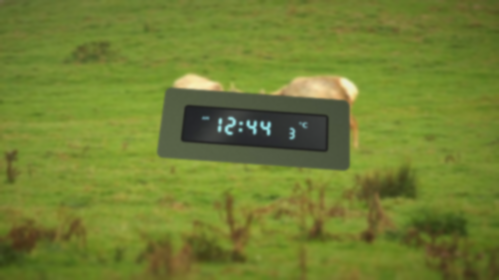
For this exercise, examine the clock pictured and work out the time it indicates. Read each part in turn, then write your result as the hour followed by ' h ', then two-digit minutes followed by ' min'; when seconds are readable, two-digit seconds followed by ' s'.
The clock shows 12 h 44 min
